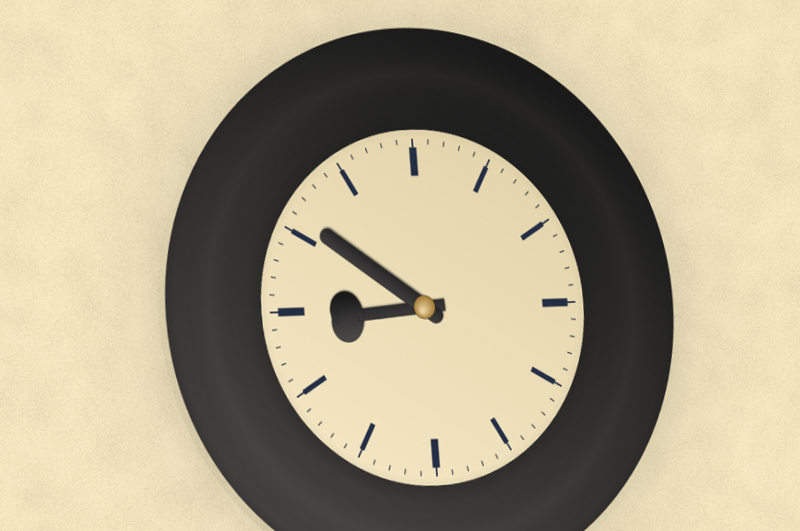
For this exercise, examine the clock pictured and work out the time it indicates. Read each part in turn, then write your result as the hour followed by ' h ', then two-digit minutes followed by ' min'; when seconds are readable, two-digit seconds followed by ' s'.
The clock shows 8 h 51 min
